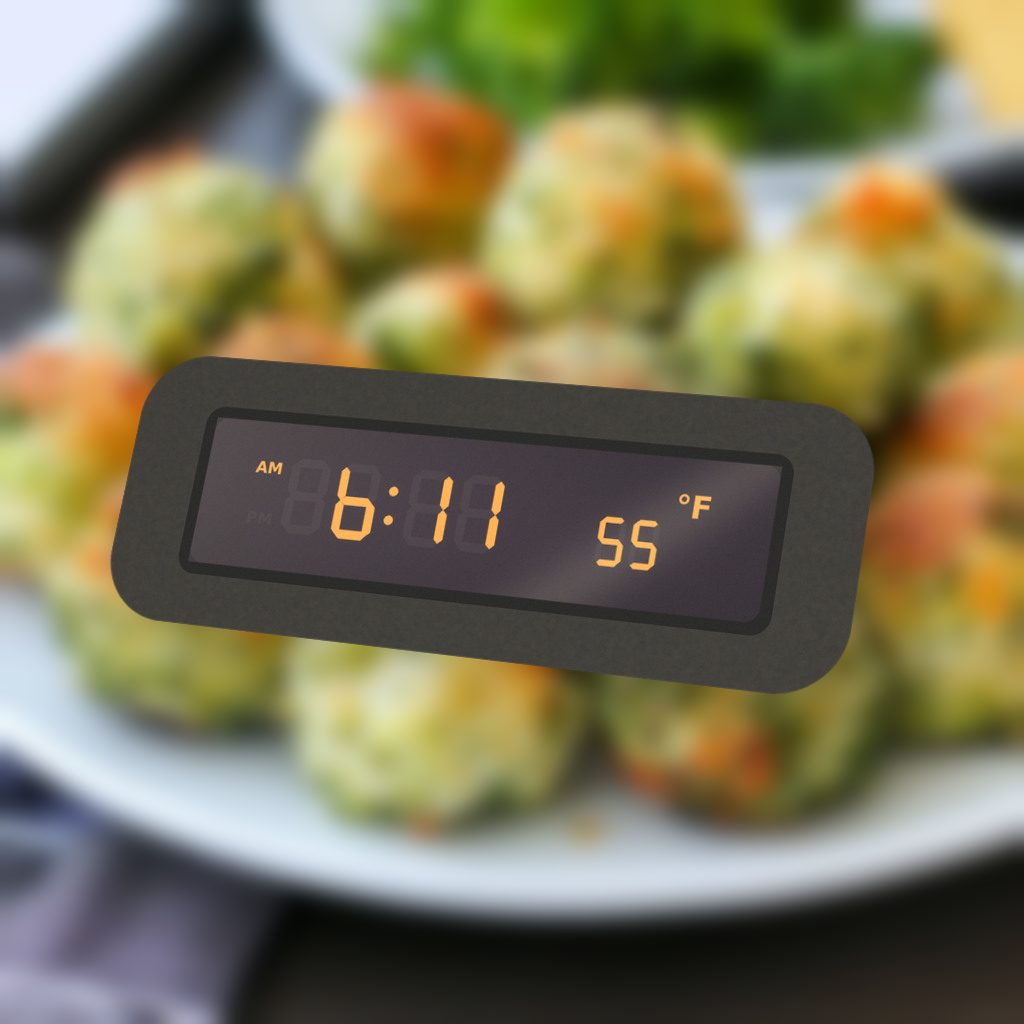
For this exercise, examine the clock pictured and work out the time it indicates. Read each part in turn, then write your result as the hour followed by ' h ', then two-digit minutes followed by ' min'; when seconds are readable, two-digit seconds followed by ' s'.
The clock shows 6 h 11 min
